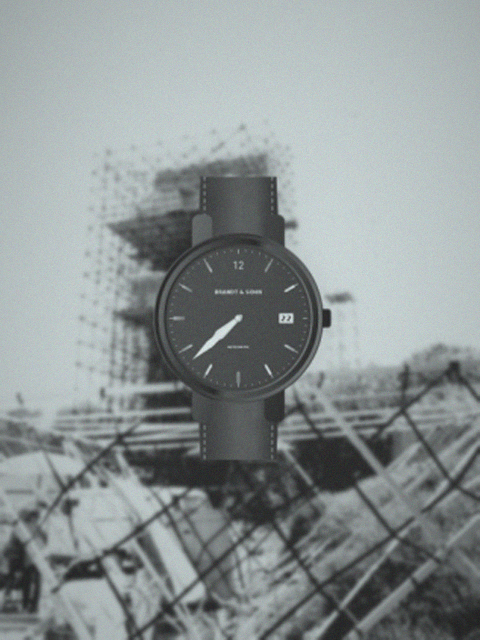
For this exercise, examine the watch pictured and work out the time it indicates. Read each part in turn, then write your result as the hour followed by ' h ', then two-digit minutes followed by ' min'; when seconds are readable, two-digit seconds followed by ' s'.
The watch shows 7 h 38 min
